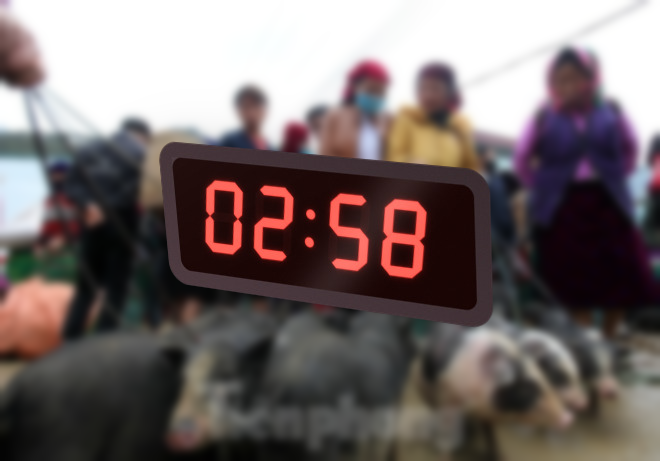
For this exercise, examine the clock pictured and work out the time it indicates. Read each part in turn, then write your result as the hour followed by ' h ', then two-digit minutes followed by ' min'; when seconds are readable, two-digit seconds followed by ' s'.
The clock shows 2 h 58 min
